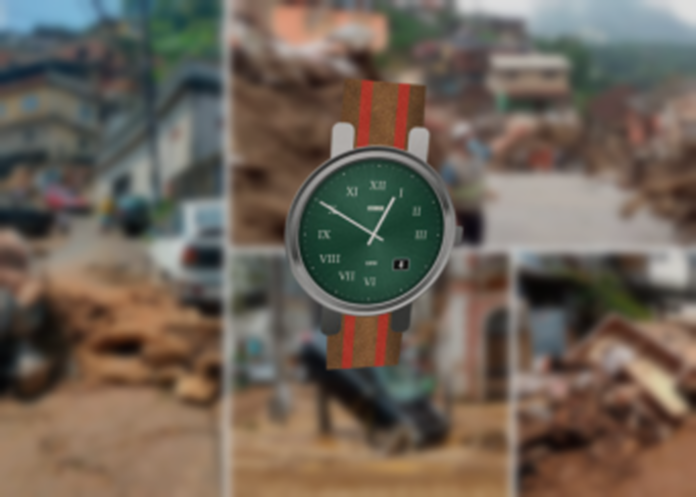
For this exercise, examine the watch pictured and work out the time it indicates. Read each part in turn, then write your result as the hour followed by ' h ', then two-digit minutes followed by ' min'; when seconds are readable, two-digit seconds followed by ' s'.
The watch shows 12 h 50 min
